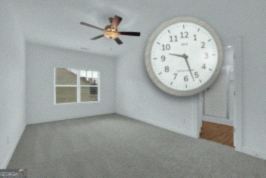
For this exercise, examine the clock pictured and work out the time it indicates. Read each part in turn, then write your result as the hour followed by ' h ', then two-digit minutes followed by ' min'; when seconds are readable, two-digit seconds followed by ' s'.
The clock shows 9 h 27 min
